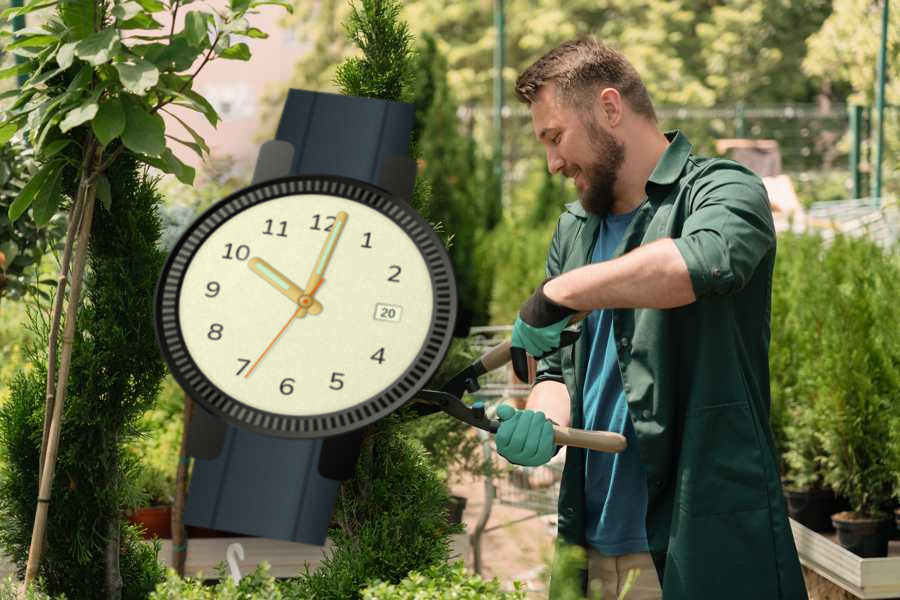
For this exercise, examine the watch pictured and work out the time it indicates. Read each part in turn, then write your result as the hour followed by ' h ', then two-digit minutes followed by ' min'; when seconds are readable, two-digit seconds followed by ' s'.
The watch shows 10 h 01 min 34 s
